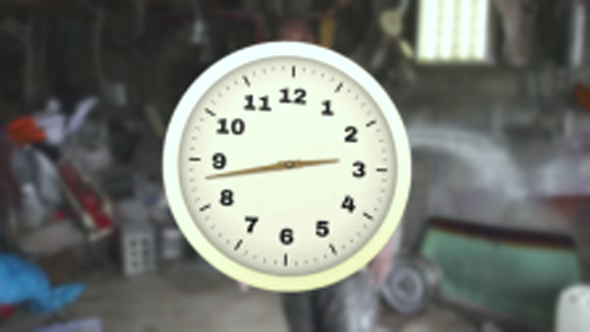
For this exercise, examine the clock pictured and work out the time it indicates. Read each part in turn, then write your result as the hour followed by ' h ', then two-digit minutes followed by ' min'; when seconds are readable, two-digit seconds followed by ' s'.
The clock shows 2 h 43 min
